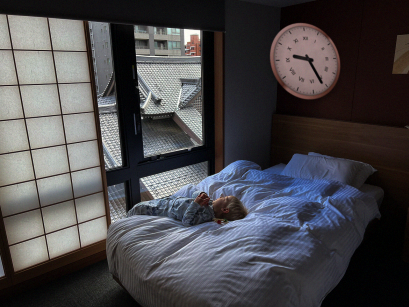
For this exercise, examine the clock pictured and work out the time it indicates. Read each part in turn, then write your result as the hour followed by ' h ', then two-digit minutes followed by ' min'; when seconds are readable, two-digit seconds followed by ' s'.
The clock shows 9 h 26 min
